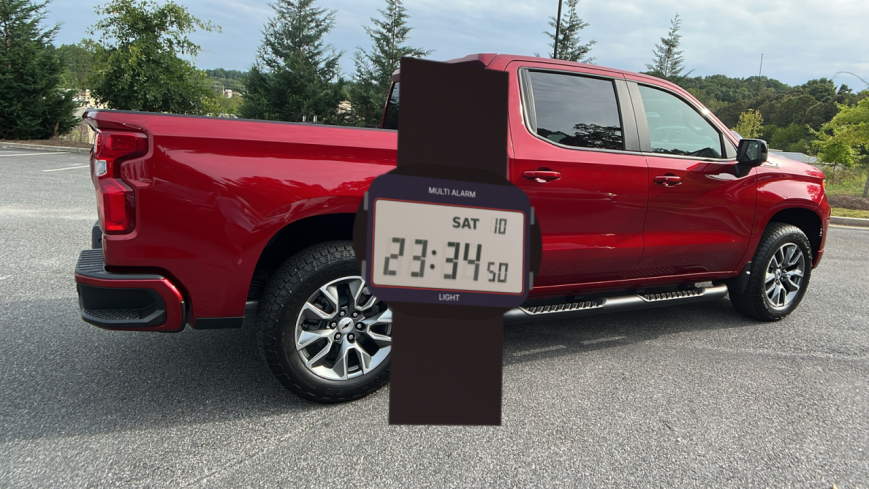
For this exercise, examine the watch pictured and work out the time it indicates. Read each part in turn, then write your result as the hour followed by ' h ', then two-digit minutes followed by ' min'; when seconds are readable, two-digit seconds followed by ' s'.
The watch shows 23 h 34 min 50 s
